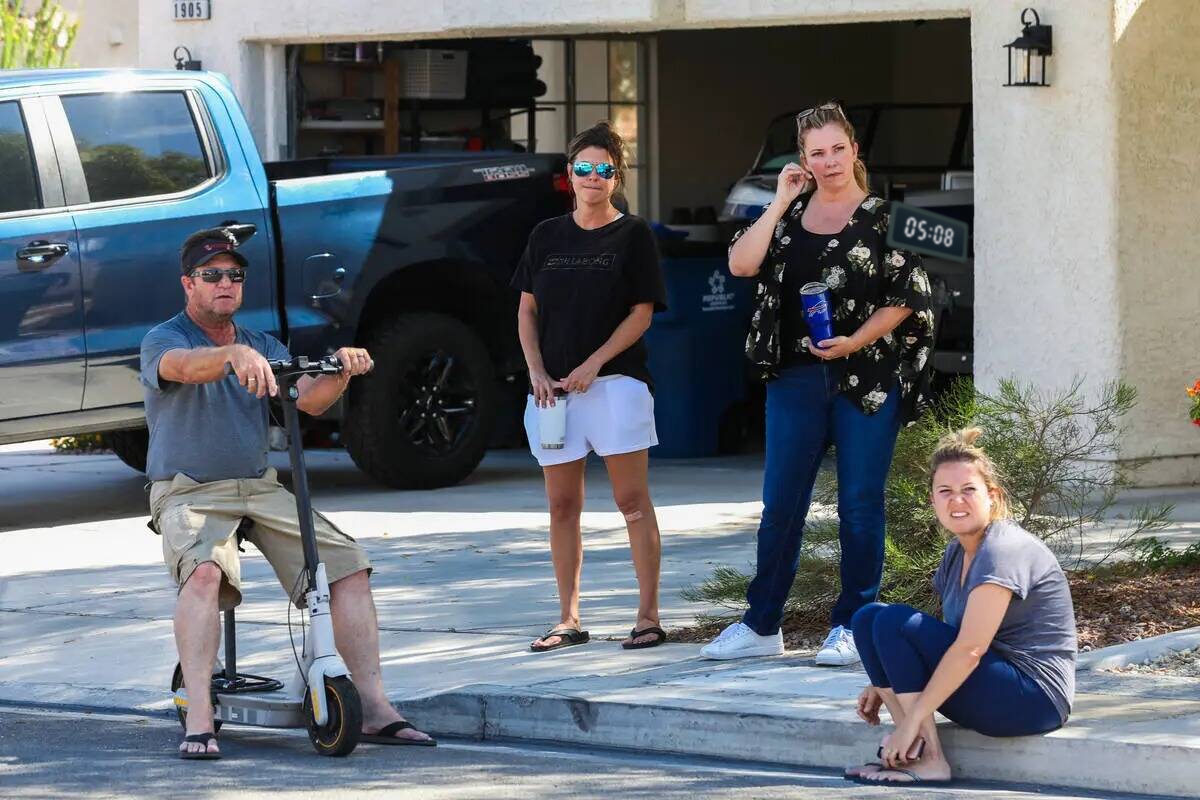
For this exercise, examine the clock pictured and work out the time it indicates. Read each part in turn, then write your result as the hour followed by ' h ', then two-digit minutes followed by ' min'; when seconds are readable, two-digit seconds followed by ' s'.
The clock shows 5 h 08 min
